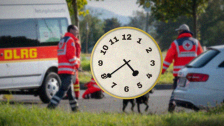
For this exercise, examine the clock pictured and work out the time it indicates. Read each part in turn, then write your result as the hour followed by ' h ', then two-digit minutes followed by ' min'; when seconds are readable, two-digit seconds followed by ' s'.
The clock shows 4 h 39 min
